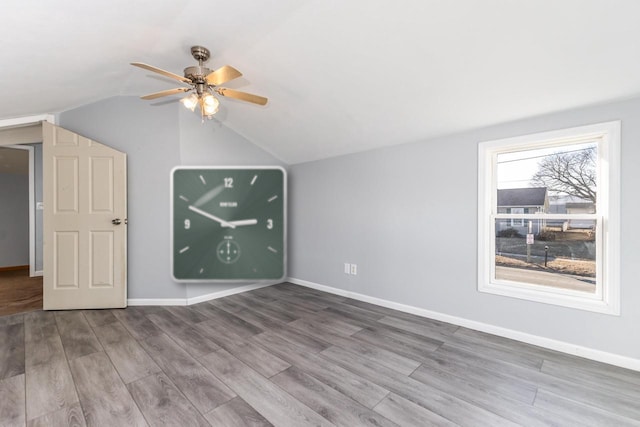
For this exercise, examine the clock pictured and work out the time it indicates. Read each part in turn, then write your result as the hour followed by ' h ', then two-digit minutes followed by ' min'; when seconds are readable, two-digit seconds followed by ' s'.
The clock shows 2 h 49 min
